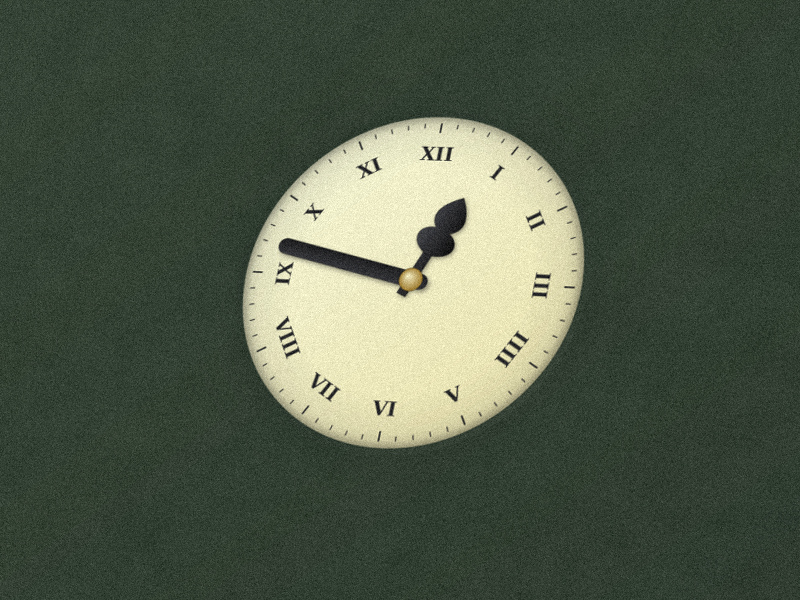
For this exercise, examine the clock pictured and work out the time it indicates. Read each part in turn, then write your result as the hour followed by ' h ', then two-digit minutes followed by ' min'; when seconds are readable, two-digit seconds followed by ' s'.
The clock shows 12 h 47 min
